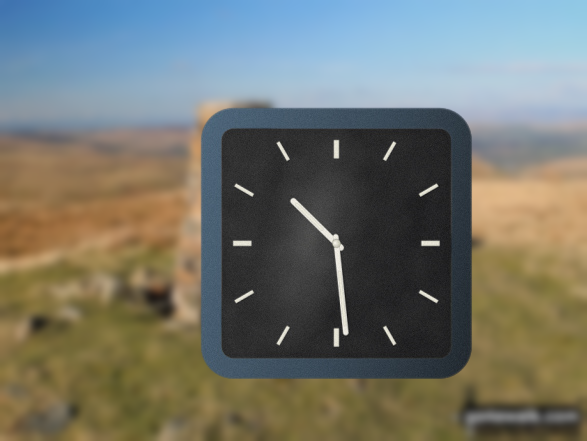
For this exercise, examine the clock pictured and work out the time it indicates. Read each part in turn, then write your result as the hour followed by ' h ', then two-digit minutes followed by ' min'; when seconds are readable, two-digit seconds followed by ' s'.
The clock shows 10 h 29 min
